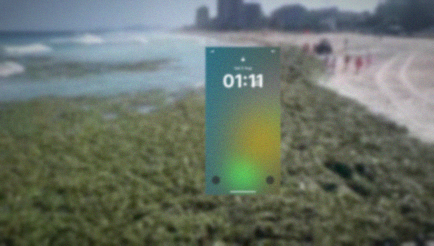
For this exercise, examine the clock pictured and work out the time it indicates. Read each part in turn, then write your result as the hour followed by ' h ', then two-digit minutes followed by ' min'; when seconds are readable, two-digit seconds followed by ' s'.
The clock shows 1 h 11 min
